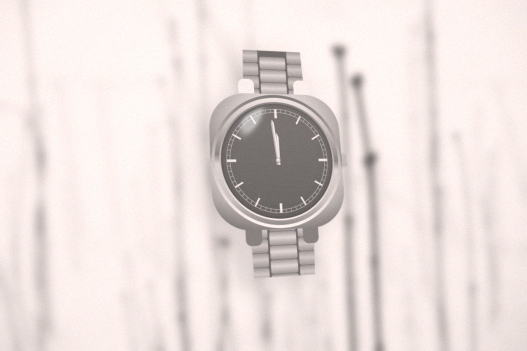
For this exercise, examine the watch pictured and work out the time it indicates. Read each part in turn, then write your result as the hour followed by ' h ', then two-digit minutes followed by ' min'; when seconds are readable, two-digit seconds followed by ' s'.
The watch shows 11 h 59 min
